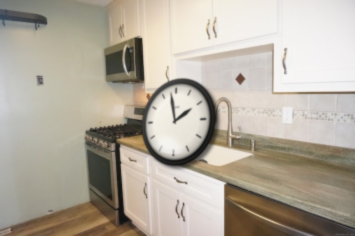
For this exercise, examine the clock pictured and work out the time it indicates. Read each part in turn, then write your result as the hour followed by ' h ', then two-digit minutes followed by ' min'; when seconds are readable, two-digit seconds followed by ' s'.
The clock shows 1 h 58 min
